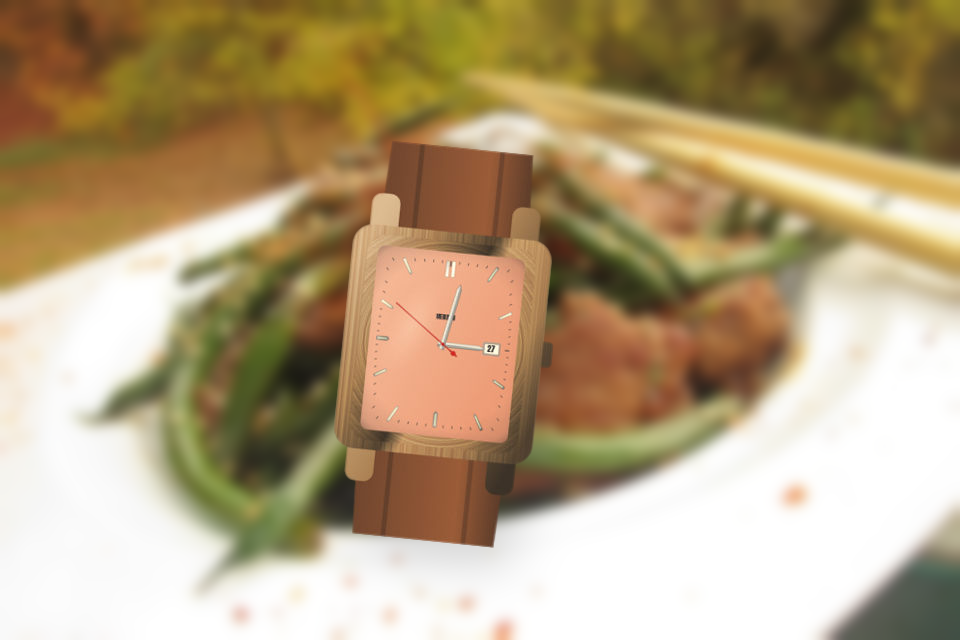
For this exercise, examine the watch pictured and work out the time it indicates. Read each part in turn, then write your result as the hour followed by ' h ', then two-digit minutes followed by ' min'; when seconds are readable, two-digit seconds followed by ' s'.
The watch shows 3 h 01 min 51 s
